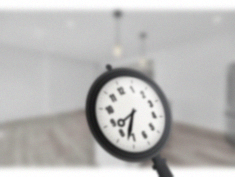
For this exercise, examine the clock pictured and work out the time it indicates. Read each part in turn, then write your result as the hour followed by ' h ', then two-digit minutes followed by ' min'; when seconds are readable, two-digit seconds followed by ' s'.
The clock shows 8 h 37 min
